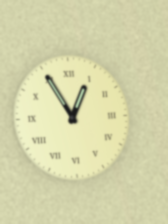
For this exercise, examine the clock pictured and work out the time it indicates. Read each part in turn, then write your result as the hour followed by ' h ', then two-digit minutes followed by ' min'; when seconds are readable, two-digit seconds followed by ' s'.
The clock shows 12 h 55 min
